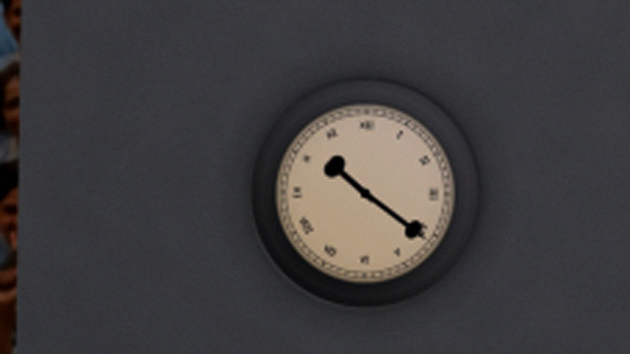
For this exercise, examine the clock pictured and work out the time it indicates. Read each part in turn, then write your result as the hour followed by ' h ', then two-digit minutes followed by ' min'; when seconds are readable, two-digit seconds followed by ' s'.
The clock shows 10 h 21 min
